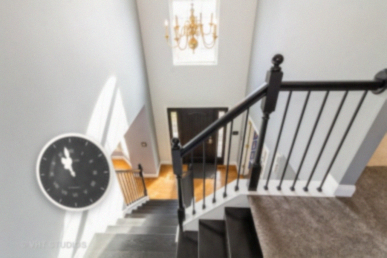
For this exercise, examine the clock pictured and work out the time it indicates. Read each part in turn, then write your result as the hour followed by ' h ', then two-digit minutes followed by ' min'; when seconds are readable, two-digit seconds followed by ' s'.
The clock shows 10 h 58 min
